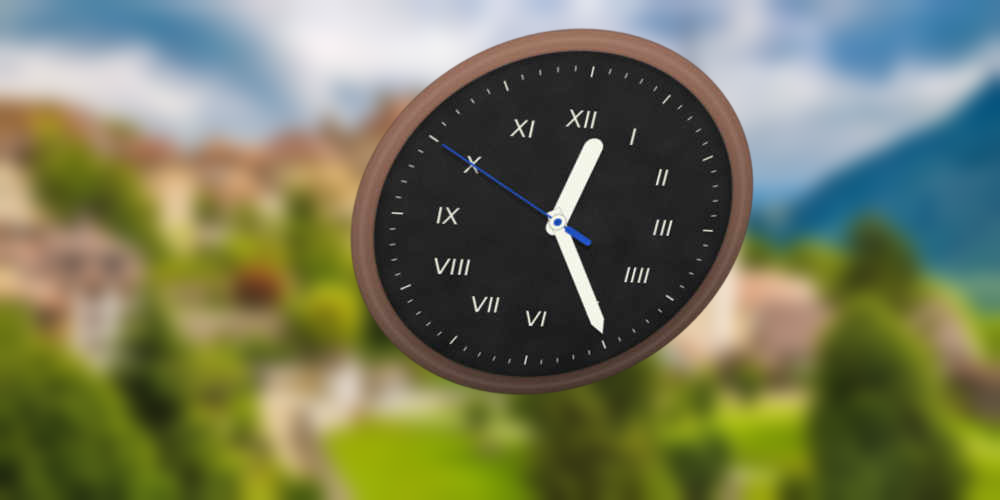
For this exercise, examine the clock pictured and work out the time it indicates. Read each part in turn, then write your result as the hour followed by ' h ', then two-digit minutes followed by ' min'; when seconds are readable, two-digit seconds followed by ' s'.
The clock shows 12 h 24 min 50 s
